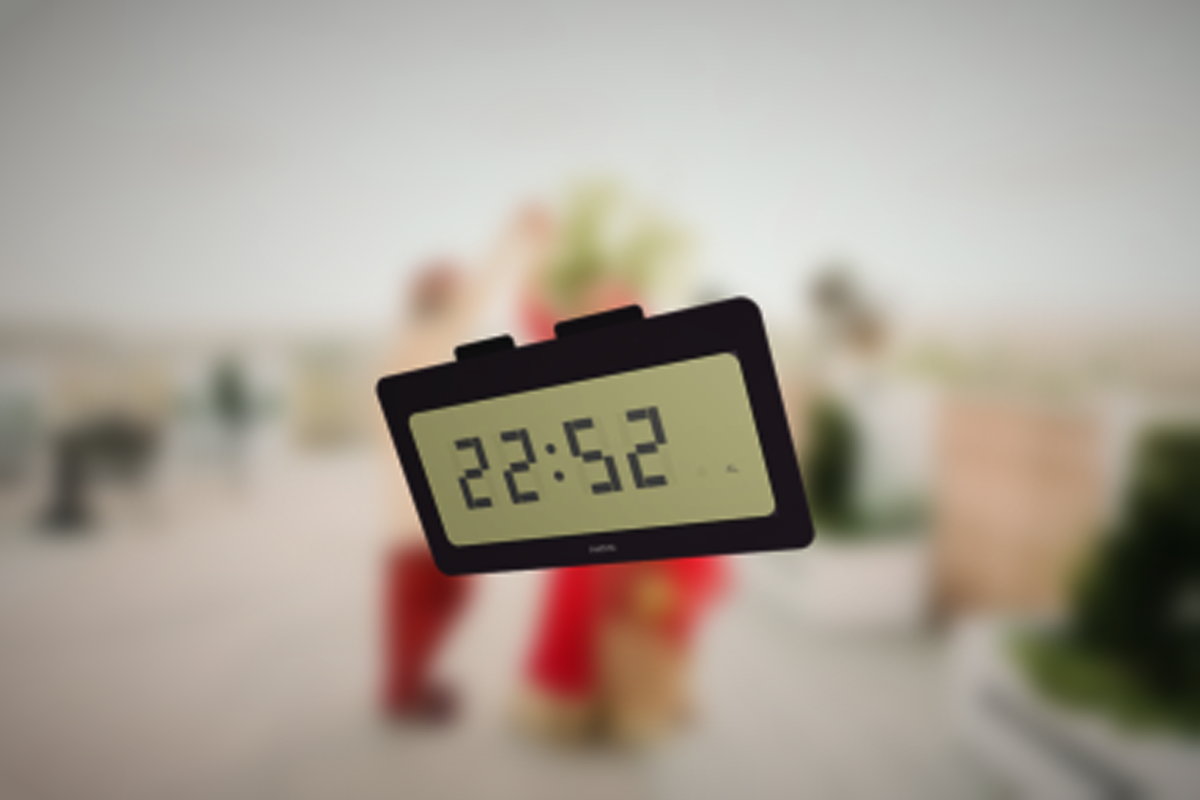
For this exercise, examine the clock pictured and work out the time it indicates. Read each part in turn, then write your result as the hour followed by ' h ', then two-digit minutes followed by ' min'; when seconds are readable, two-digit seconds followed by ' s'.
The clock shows 22 h 52 min
